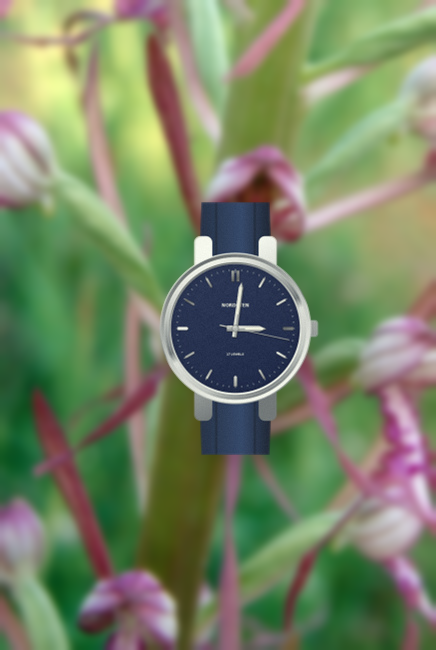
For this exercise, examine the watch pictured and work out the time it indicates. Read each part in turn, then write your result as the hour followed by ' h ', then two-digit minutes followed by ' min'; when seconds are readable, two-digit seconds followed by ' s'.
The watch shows 3 h 01 min 17 s
